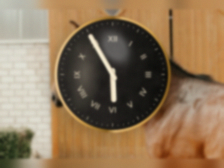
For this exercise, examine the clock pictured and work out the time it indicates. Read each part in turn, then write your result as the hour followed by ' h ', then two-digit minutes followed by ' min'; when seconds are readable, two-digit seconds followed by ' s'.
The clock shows 5 h 55 min
